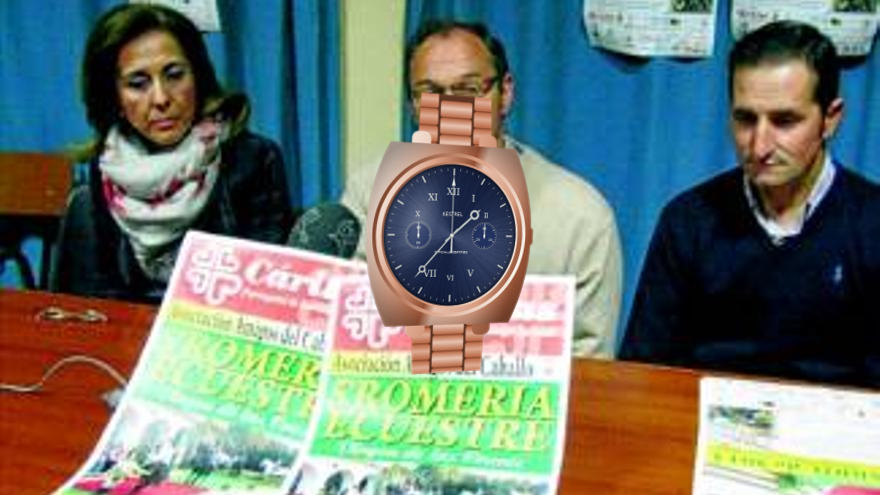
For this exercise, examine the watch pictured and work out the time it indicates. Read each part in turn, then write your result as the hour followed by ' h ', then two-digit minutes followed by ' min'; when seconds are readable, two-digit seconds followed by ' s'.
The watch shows 1 h 37 min
